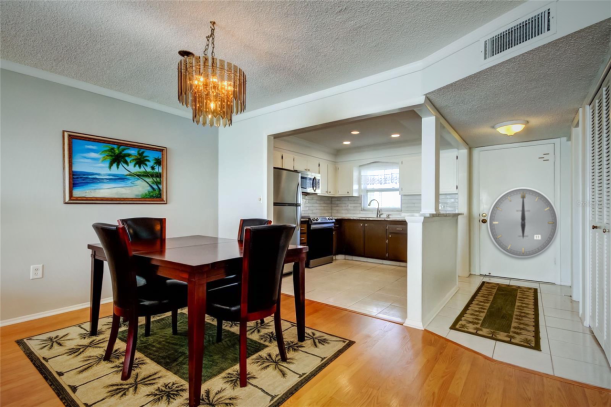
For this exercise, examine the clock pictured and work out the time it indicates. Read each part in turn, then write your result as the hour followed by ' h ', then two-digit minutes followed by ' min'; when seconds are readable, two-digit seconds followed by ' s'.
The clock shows 6 h 00 min
